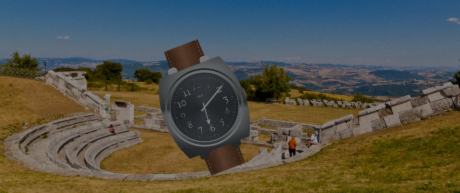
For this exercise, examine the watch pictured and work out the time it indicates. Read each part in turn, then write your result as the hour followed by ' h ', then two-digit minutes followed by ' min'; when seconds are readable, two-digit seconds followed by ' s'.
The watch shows 6 h 10 min
